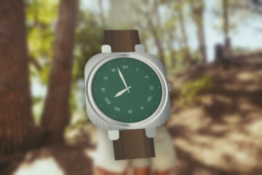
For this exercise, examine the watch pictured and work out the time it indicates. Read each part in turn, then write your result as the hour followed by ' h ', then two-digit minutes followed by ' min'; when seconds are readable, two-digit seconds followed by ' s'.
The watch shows 7 h 57 min
